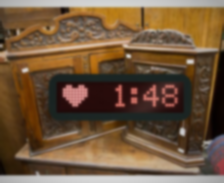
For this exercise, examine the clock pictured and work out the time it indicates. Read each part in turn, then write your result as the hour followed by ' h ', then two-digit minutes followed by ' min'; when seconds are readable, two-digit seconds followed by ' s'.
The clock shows 1 h 48 min
